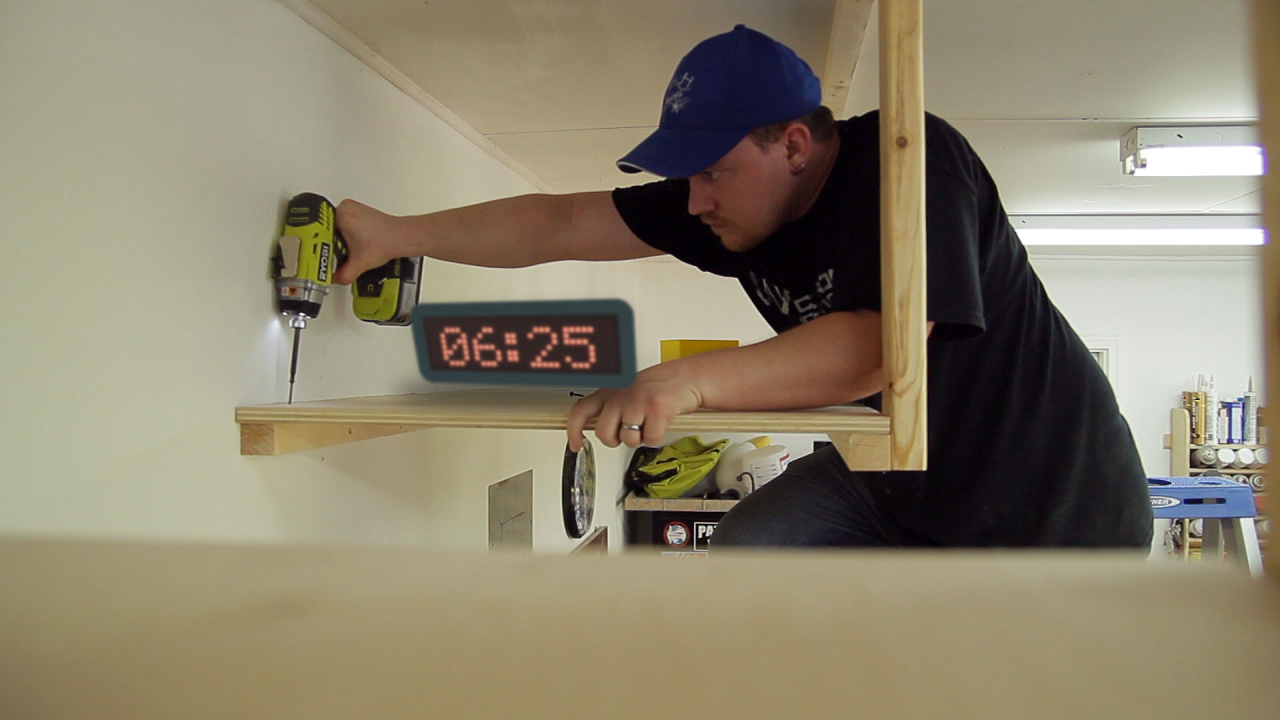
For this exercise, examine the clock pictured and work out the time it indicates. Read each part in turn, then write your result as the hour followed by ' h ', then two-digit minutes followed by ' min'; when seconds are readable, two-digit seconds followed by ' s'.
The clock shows 6 h 25 min
